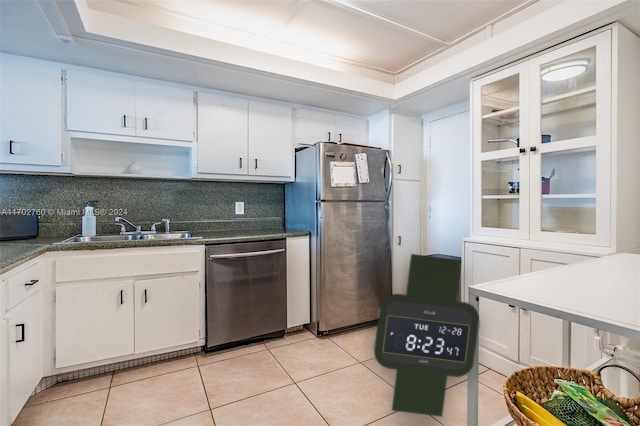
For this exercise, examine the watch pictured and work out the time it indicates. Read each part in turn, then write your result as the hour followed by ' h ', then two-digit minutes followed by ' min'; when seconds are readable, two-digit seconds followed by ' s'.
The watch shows 8 h 23 min 47 s
